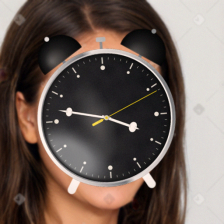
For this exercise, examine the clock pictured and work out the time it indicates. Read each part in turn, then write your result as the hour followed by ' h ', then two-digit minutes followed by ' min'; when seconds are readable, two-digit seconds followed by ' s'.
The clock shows 3 h 47 min 11 s
